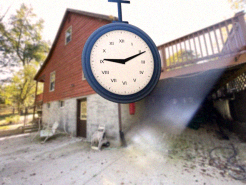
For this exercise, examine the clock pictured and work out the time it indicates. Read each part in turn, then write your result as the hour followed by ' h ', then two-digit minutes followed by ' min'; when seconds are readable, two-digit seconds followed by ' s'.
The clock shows 9 h 11 min
